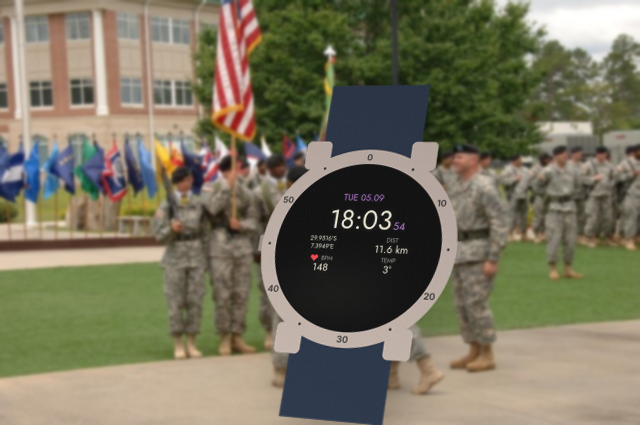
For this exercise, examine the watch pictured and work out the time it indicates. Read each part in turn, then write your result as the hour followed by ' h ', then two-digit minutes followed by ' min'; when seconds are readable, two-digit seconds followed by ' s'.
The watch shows 18 h 03 min 54 s
